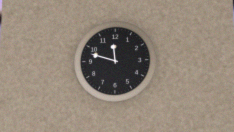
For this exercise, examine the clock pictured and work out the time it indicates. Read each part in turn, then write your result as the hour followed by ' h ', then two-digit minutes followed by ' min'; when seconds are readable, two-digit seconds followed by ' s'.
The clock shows 11 h 48 min
